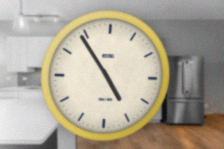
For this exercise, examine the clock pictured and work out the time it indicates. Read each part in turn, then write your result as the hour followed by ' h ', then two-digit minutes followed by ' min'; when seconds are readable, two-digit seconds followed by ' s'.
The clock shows 4 h 54 min
